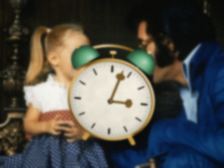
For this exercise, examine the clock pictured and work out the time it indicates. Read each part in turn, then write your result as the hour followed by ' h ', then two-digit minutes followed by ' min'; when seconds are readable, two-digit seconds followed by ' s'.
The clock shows 3 h 03 min
